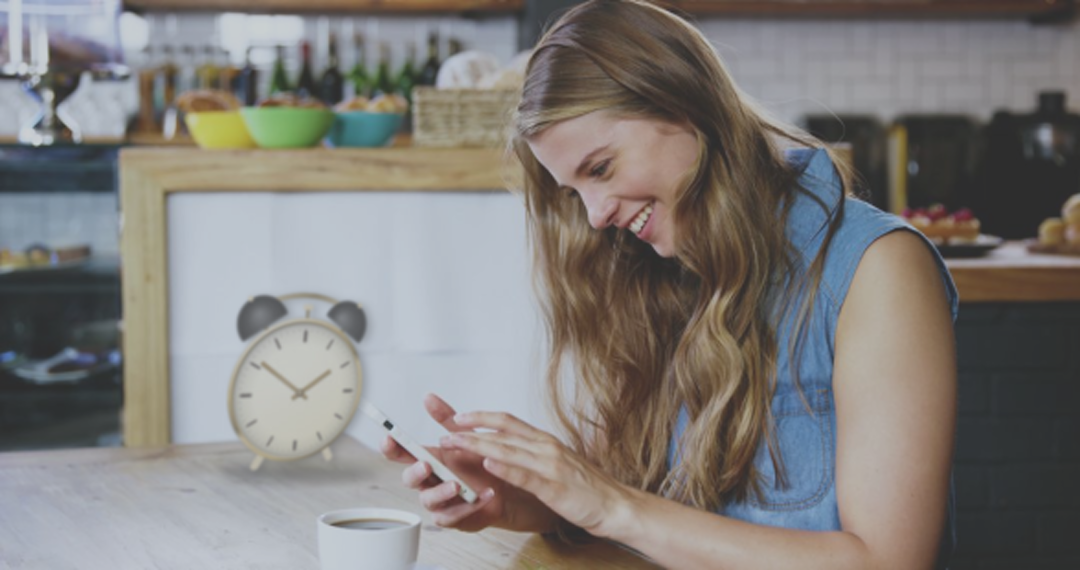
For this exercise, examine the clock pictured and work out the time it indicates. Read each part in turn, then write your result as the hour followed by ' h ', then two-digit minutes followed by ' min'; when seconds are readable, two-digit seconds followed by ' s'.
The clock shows 1 h 51 min
